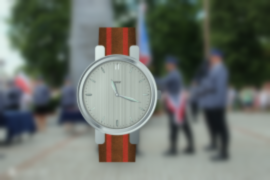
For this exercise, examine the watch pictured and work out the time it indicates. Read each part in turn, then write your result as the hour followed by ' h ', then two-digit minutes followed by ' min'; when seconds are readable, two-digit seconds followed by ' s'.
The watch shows 11 h 18 min
